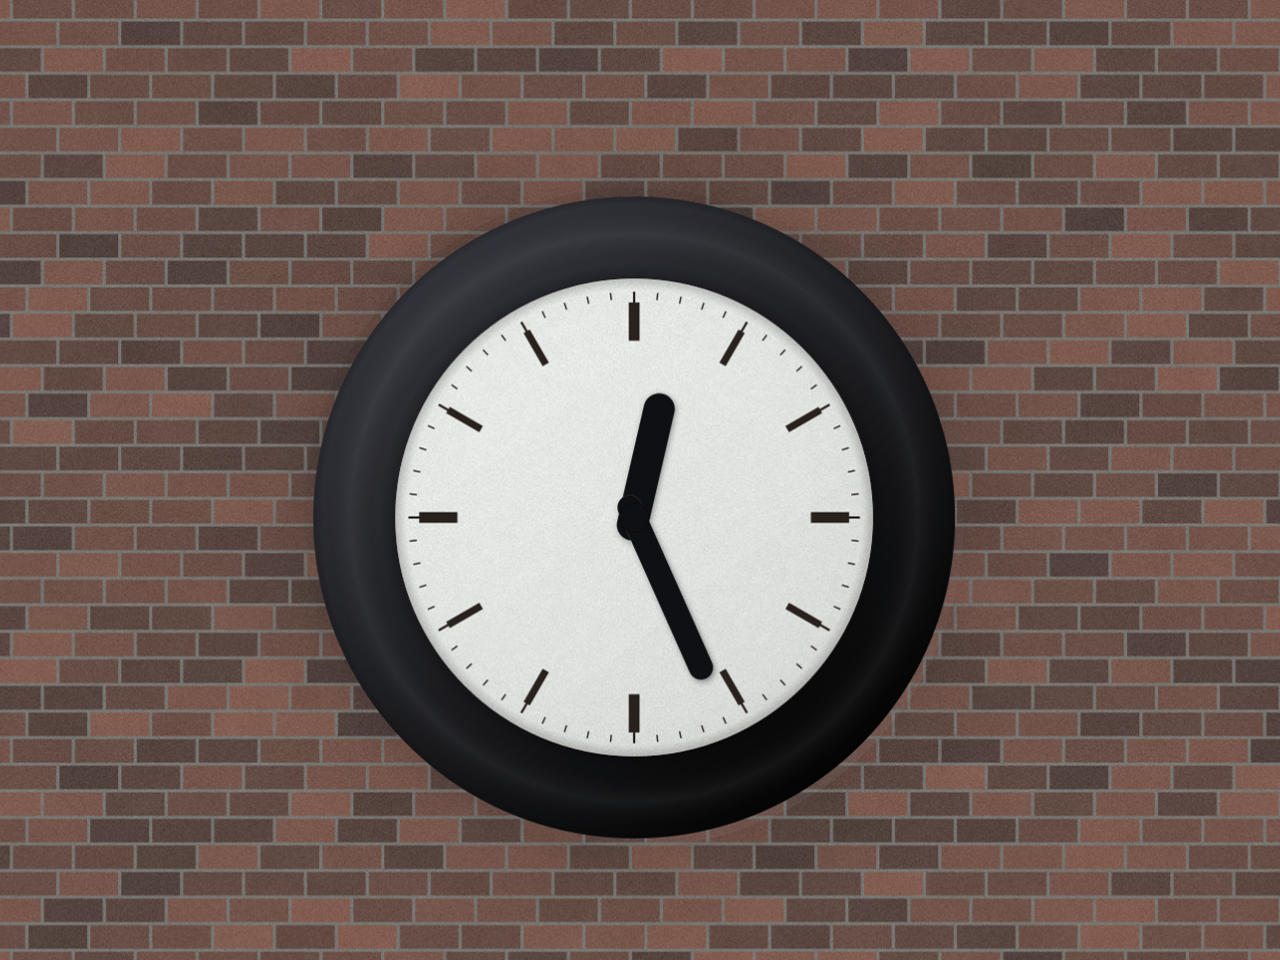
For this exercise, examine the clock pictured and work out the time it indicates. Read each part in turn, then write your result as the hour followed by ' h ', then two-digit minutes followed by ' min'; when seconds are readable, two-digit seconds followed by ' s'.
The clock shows 12 h 26 min
